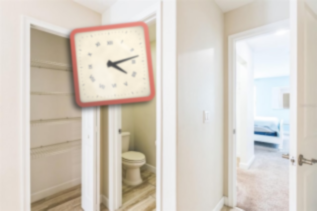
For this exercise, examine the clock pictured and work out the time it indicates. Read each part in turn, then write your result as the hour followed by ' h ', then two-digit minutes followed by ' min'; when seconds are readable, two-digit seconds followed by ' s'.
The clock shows 4 h 13 min
